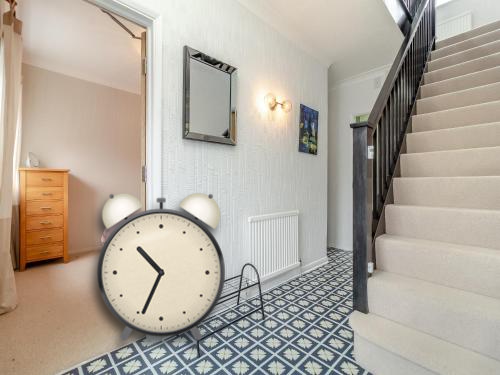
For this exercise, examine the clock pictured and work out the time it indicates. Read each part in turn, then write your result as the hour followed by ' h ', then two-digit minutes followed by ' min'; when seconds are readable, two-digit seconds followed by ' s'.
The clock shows 10 h 34 min
